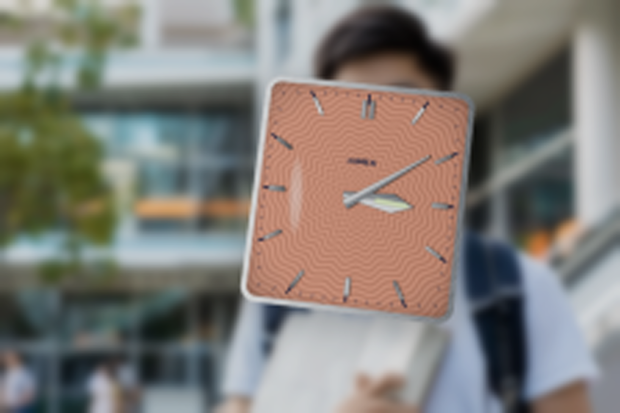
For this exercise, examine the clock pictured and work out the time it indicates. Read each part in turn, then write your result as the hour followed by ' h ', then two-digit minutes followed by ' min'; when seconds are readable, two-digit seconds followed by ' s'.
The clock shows 3 h 09 min
